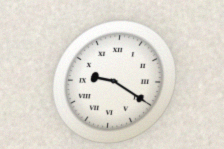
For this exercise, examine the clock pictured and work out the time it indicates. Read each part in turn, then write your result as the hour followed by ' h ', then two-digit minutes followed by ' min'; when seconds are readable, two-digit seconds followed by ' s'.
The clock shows 9 h 20 min
